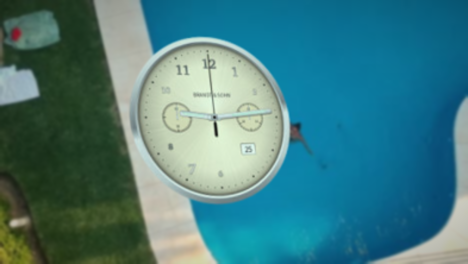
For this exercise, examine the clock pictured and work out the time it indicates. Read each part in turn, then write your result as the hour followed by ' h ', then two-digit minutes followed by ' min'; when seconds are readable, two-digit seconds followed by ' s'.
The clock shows 9 h 14 min
